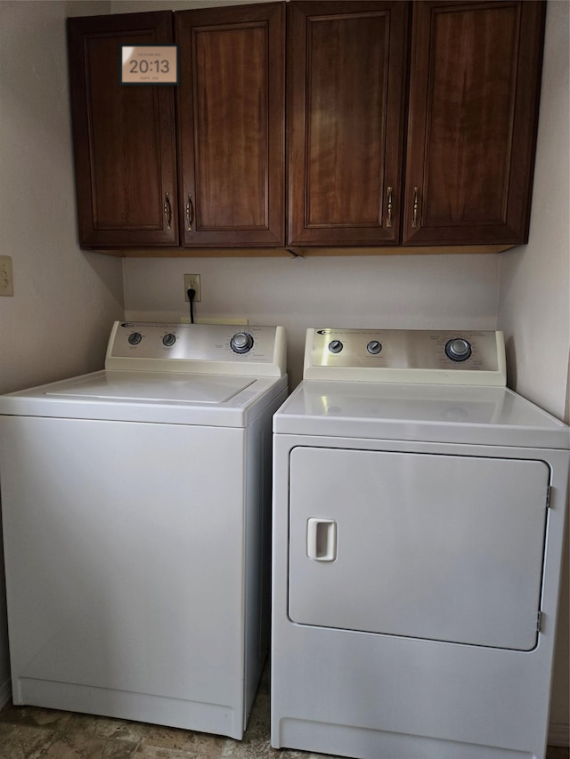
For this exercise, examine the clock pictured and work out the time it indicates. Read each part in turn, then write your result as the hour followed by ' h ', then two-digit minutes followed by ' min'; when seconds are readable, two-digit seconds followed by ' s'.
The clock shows 20 h 13 min
